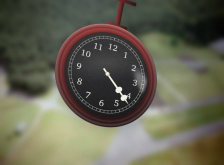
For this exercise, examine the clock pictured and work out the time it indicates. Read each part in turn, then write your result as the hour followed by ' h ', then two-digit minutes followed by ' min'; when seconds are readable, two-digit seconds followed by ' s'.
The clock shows 4 h 22 min
